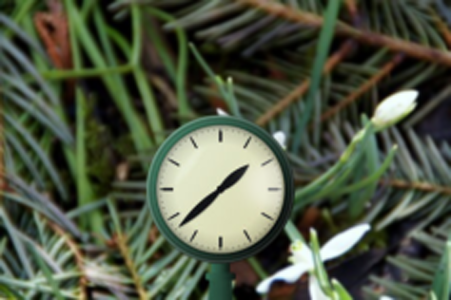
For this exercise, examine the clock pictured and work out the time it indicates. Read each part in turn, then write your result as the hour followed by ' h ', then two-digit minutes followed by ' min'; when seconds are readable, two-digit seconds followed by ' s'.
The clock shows 1 h 38 min
